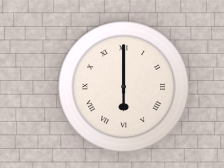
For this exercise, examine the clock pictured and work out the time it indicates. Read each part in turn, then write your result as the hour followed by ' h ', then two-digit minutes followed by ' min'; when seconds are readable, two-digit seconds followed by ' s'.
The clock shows 6 h 00 min
